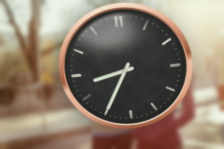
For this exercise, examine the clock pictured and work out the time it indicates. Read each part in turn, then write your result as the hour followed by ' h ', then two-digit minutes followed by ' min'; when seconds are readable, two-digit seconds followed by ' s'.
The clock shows 8 h 35 min
